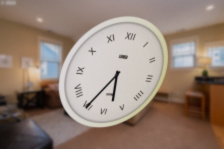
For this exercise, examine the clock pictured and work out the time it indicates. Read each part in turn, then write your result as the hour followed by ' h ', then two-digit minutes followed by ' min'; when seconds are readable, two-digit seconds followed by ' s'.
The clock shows 5 h 35 min
